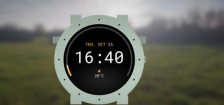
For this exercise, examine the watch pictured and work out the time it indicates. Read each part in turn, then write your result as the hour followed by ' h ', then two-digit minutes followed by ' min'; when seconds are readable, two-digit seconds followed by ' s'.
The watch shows 16 h 40 min
